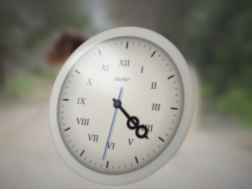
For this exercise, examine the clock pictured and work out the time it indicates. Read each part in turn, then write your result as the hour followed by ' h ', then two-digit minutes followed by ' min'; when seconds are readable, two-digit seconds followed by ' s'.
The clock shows 4 h 21 min 31 s
